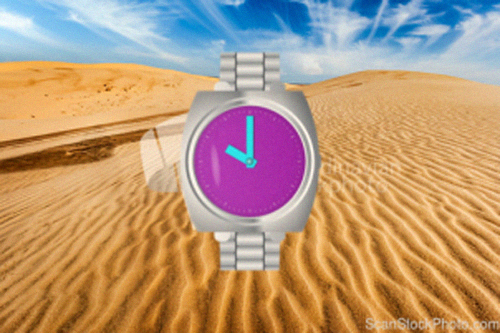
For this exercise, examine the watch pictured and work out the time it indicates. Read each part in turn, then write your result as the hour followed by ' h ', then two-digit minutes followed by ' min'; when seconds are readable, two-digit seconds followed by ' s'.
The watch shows 10 h 00 min
